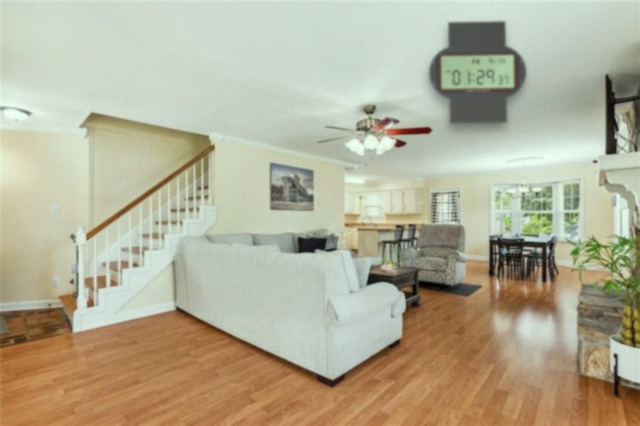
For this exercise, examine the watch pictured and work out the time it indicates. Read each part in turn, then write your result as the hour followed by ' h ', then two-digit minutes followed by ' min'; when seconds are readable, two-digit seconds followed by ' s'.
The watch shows 1 h 29 min
